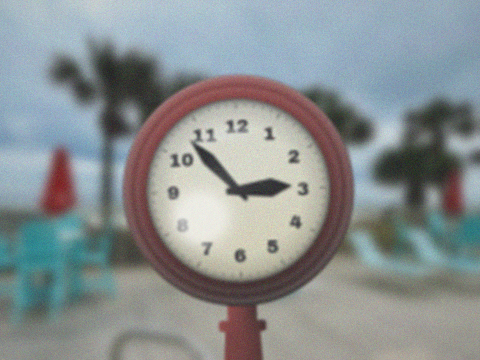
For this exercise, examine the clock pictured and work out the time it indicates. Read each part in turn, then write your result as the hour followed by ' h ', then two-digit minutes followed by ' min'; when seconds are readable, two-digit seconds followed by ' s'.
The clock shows 2 h 53 min
